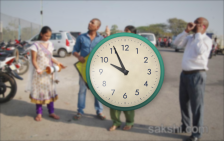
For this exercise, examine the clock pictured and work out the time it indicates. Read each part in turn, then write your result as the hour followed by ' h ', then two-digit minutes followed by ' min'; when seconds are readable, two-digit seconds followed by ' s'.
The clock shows 9 h 56 min
